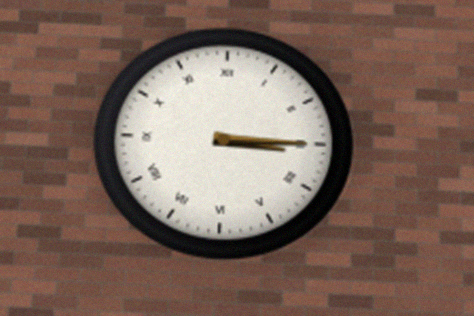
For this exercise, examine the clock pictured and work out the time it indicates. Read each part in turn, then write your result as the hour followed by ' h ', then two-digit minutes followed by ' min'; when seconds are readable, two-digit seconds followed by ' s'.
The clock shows 3 h 15 min
